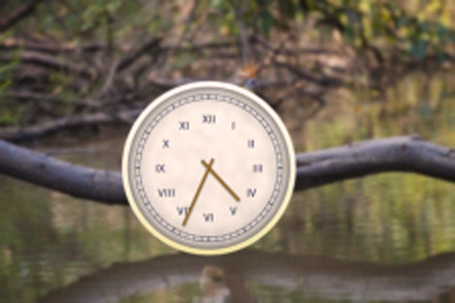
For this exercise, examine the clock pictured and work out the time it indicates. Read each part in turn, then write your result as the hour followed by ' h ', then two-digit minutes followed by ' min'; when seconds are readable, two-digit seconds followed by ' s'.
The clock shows 4 h 34 min
